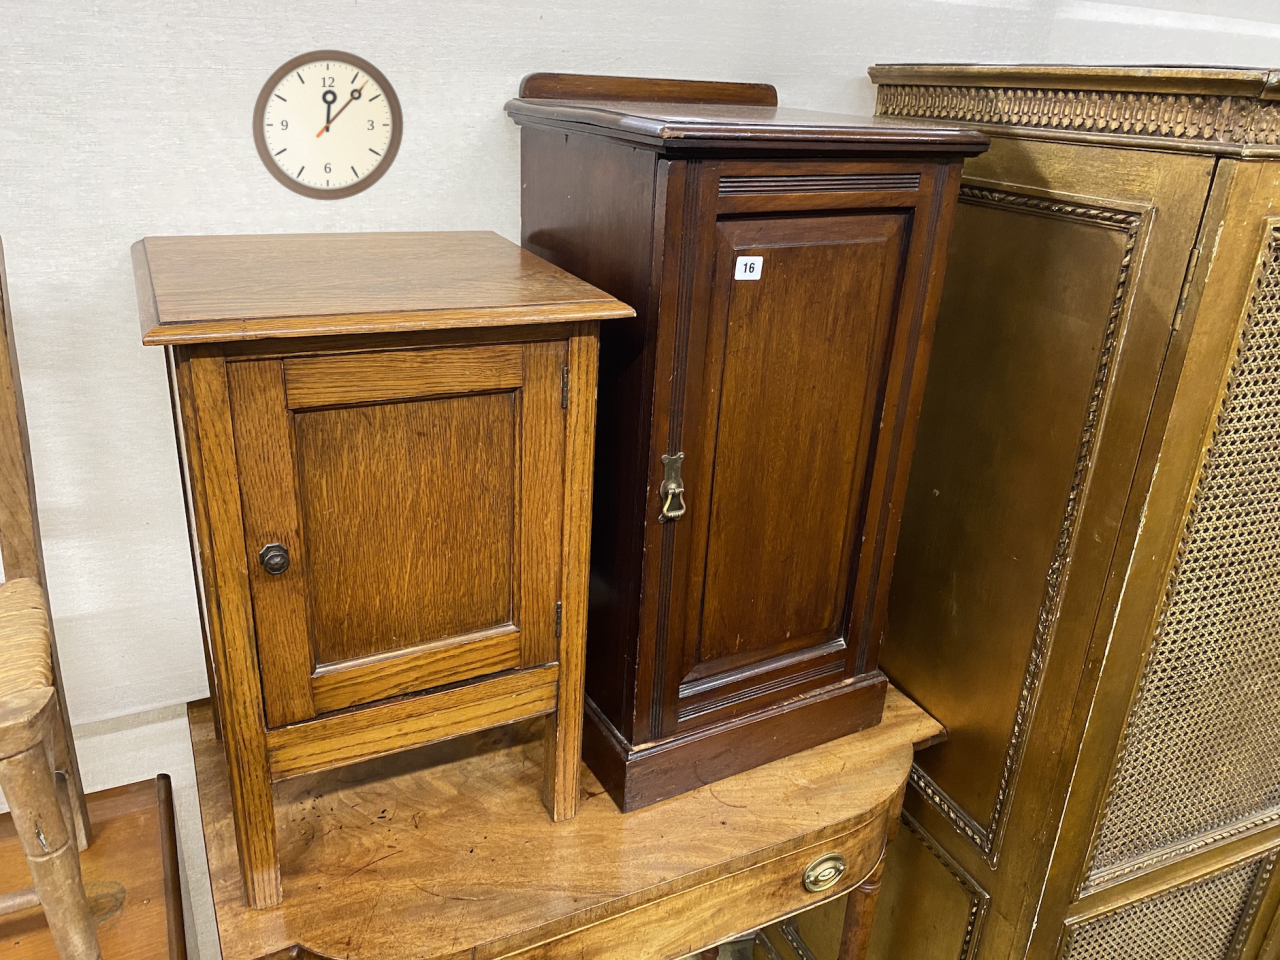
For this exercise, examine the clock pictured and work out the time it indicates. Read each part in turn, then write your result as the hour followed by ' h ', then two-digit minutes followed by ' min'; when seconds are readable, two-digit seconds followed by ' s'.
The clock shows 12 h 07 min 07 s
